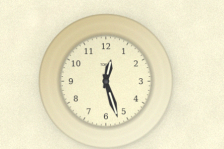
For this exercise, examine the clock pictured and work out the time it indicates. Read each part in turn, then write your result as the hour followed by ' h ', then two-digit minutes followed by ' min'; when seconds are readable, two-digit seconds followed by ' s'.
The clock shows 12 h 27 min
